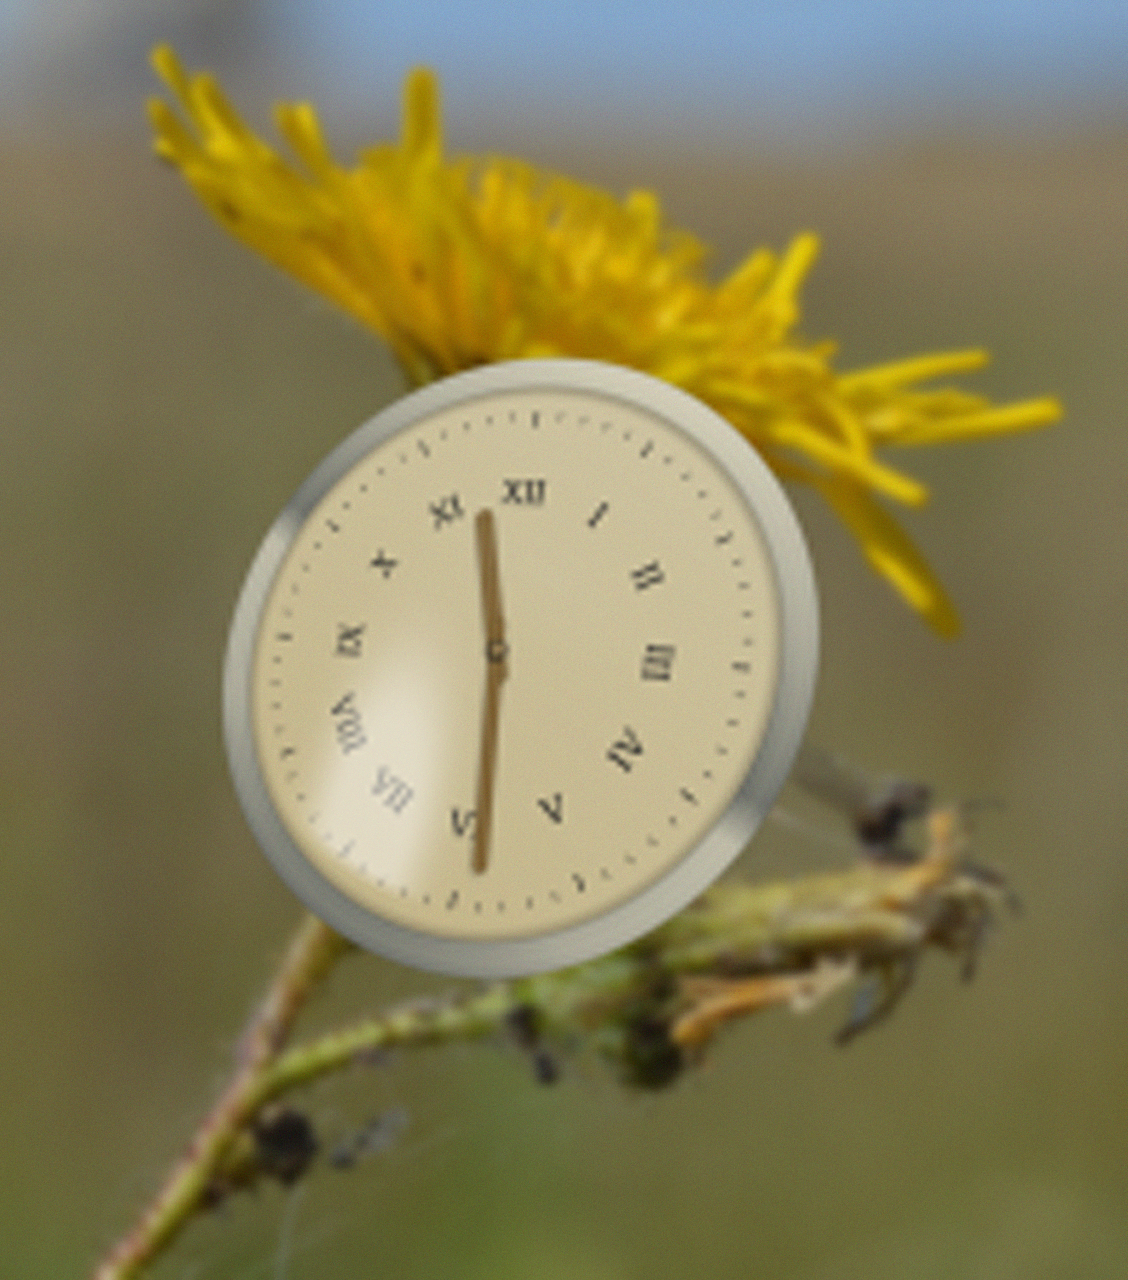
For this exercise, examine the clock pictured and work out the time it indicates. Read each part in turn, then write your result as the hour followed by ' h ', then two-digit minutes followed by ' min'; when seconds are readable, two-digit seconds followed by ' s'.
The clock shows 11 h 29 min
